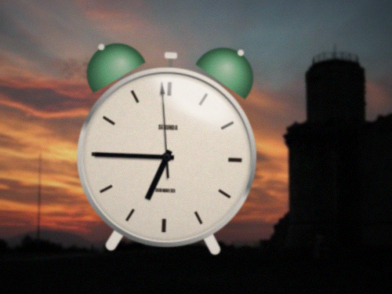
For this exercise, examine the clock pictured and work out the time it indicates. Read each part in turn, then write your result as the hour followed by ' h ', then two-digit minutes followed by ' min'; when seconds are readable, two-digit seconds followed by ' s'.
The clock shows 6 h 44 min 59 s
